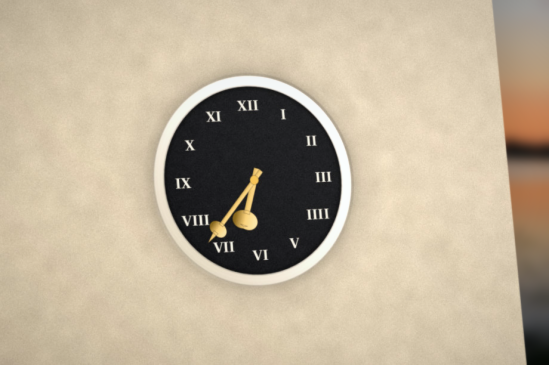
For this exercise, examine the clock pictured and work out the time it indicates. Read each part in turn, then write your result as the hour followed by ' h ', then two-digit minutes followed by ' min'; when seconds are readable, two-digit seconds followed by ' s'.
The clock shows 6 h 37 min
